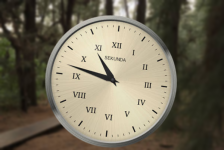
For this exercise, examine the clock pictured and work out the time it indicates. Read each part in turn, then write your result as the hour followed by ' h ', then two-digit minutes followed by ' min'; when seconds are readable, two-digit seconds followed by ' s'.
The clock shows 10 h 47 min
